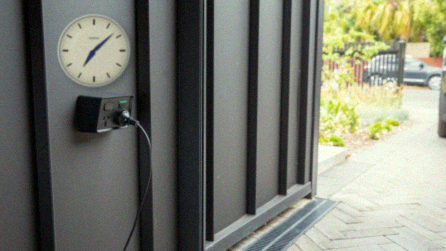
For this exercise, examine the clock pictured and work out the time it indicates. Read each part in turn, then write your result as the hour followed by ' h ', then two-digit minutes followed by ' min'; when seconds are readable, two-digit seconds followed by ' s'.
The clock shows 7 h 08 min
